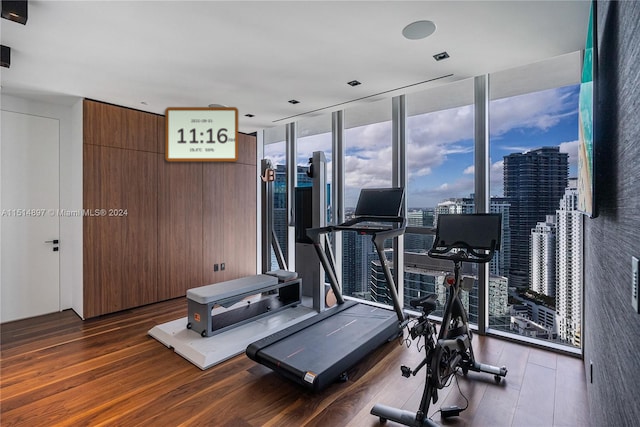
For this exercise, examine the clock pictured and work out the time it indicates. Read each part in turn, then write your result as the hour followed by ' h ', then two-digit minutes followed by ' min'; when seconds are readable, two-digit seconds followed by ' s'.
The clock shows 11 h 16 min
